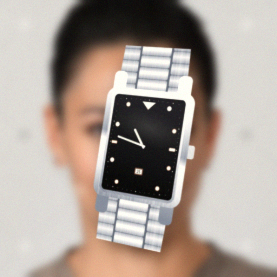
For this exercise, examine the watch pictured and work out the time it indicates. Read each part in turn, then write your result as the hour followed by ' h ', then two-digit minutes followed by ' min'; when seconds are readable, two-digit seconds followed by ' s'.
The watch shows 10 h 47 min
